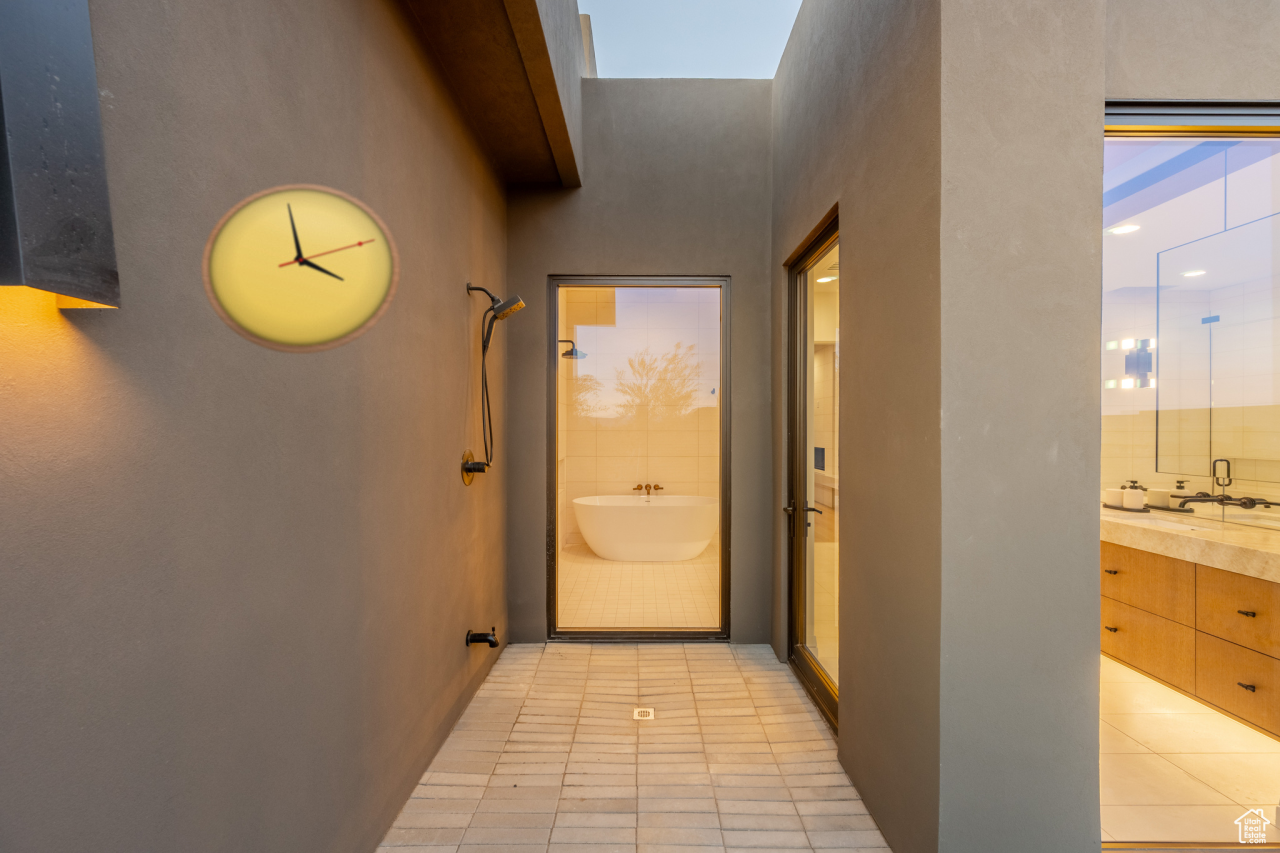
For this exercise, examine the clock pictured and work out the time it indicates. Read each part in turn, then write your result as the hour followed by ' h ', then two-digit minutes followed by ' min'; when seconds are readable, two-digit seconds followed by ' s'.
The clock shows 3 h 58 min 12 s
